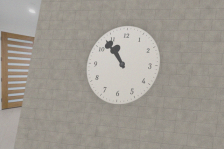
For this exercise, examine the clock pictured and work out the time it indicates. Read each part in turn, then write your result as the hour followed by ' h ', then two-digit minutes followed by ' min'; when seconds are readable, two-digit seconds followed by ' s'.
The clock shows 10 h 53 min
